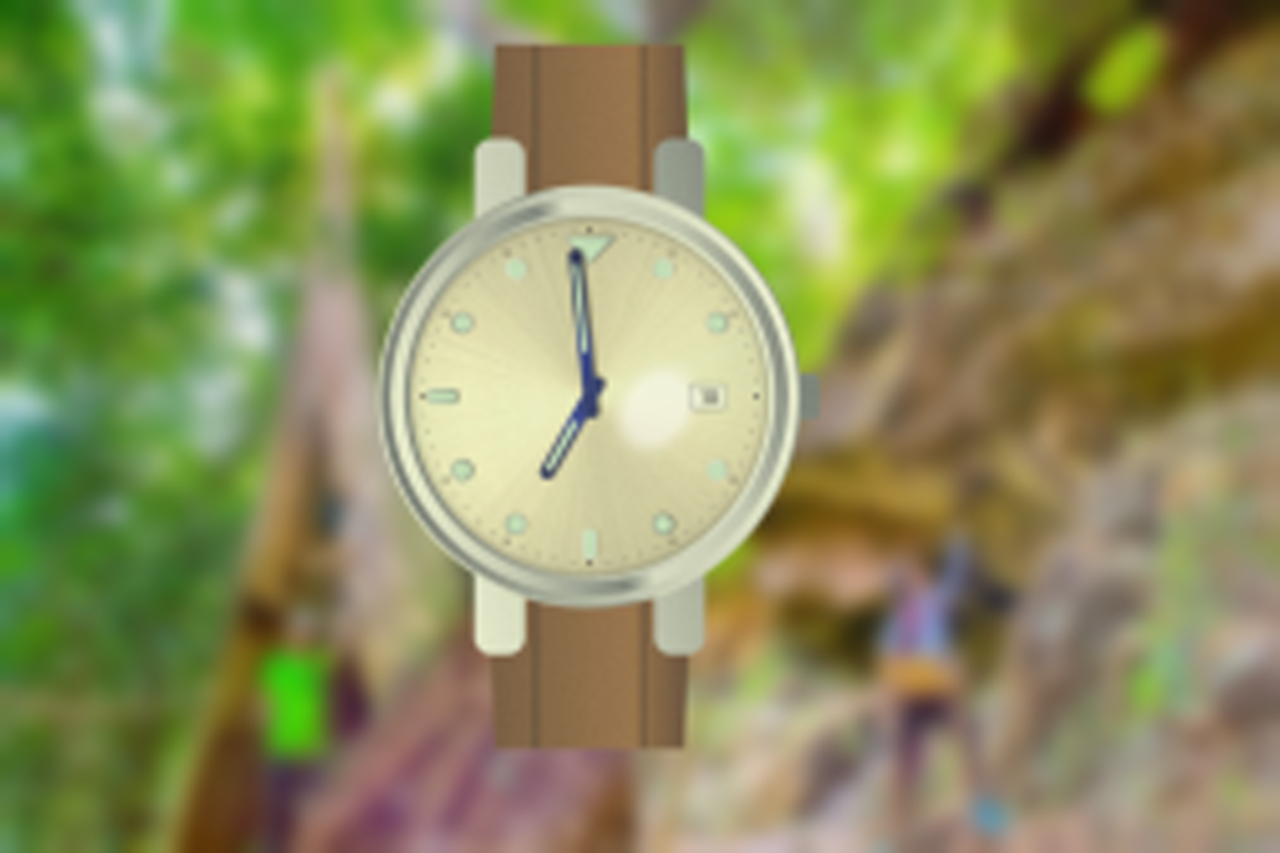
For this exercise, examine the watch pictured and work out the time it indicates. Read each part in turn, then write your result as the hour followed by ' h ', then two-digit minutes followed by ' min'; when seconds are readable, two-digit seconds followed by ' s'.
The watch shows 6 h 59 min
